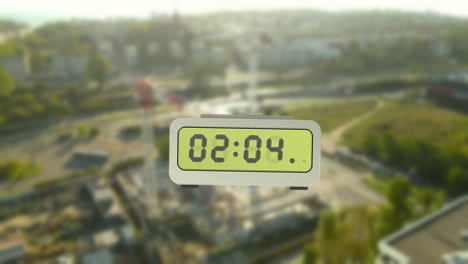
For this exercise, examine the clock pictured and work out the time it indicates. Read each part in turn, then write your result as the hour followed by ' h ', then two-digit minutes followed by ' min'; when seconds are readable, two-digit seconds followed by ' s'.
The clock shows 2 h 04 min
